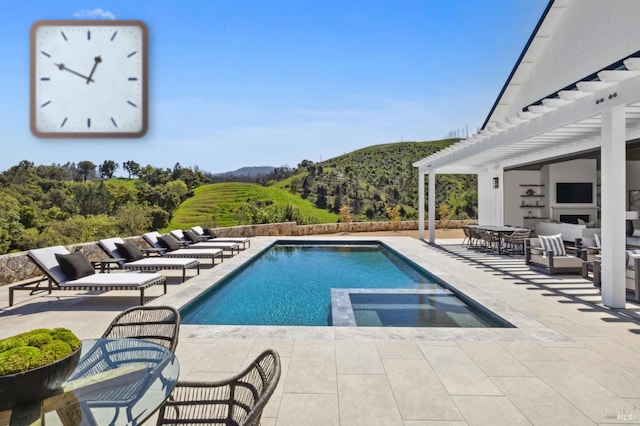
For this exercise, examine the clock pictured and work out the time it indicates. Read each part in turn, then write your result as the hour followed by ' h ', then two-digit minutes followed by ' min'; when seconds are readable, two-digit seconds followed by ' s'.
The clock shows 12 h 49 min
